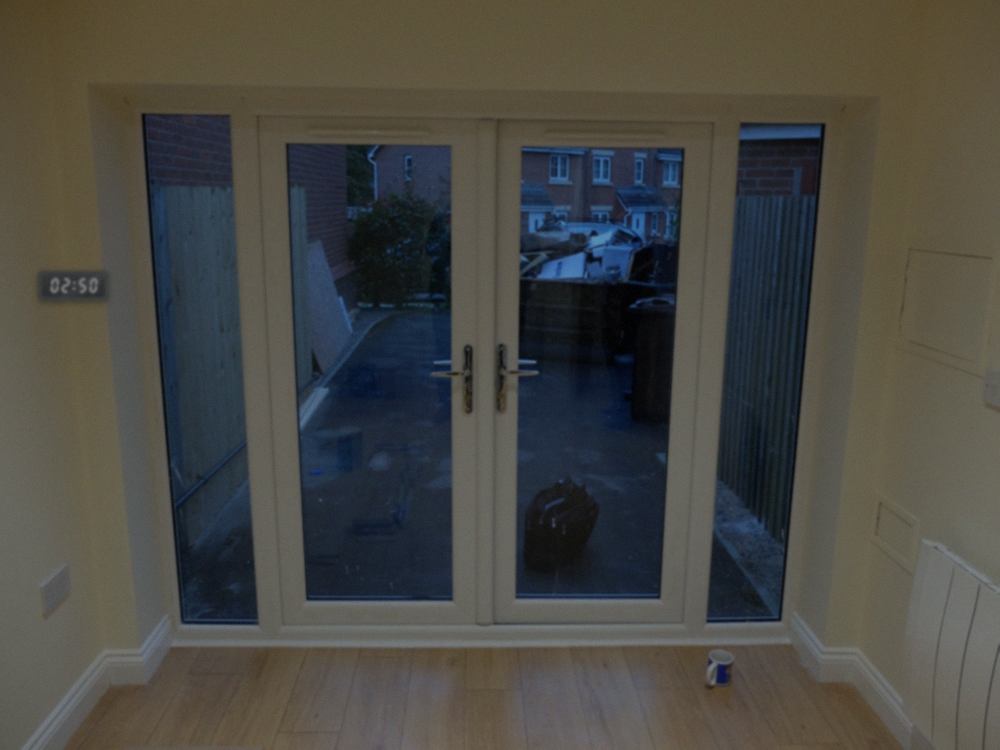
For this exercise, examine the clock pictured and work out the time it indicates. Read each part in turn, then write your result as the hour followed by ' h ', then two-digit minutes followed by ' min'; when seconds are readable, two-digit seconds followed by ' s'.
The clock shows 2 h 50 min
